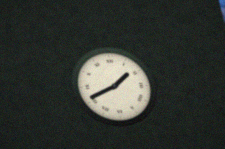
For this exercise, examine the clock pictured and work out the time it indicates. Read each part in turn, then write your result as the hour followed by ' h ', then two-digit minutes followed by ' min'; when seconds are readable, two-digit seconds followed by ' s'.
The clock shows 1 h 41 min
